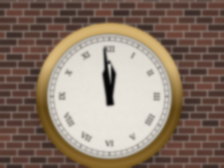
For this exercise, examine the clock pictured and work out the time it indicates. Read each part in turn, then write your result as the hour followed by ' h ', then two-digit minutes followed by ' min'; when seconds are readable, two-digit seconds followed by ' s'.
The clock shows 11 h 59 min
